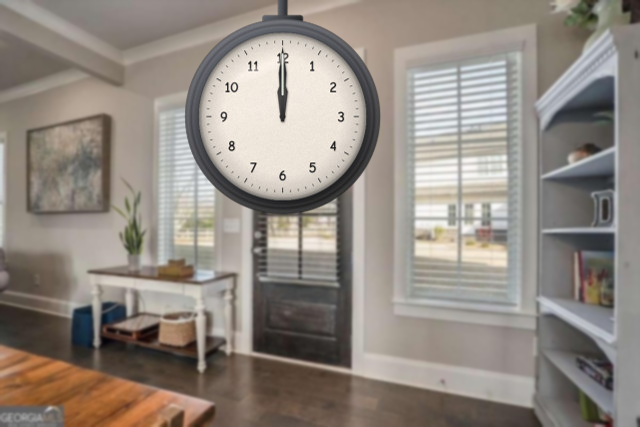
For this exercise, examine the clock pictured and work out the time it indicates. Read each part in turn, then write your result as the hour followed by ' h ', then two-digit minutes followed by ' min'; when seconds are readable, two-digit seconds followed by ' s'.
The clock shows 12 h 00 min
